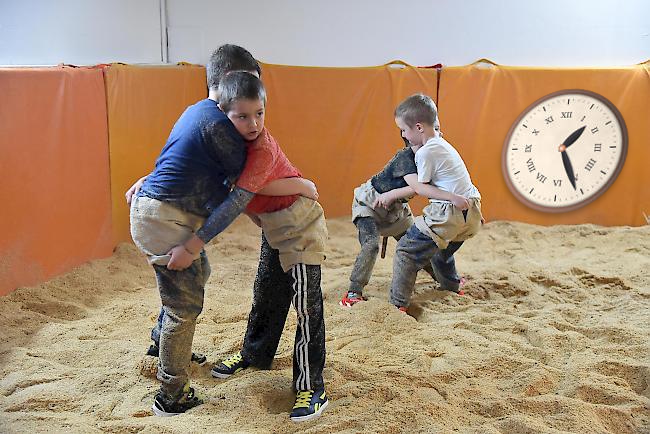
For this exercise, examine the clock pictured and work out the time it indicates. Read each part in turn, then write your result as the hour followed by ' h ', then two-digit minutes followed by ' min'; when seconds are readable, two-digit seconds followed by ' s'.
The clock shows 1 h 26 min
